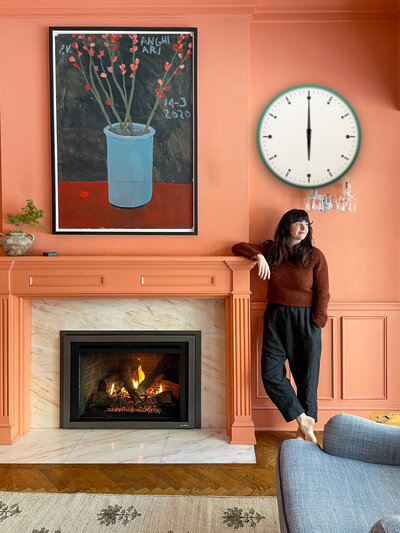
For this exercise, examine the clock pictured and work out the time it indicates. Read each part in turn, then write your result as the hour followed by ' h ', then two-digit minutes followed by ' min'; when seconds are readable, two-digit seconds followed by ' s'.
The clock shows 6 h 00 min
